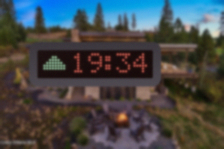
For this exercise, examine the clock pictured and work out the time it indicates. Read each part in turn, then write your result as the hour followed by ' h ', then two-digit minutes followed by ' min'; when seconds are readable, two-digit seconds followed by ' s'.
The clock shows 19 h 34 min
